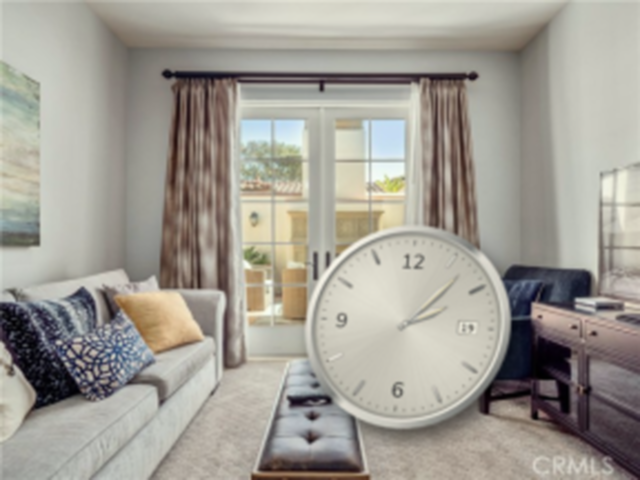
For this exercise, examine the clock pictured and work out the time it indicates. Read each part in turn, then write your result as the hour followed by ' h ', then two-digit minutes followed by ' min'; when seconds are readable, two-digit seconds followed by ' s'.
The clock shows 2 h 07 min
